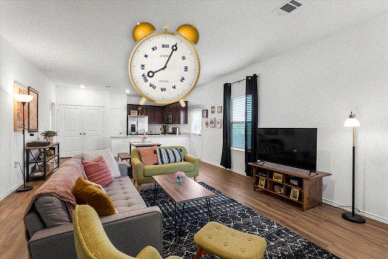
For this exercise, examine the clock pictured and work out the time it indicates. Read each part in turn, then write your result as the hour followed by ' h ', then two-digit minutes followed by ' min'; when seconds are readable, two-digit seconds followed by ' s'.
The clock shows 8 h 04 min
